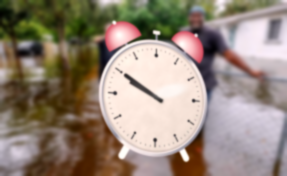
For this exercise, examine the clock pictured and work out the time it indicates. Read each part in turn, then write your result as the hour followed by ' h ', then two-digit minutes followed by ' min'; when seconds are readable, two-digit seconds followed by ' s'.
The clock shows 9 h 50 min
